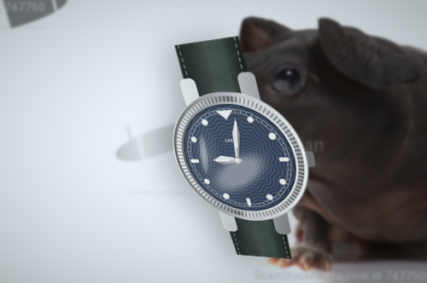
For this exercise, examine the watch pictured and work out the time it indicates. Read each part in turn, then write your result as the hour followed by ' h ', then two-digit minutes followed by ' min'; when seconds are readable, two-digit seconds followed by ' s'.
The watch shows 9 h 02 min
